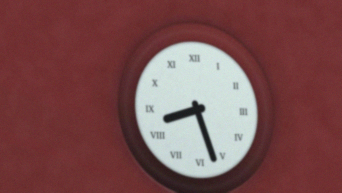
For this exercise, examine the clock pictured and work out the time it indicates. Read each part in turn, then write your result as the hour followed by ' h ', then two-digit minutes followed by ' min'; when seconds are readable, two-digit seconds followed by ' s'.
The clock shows 8 h 27 min
